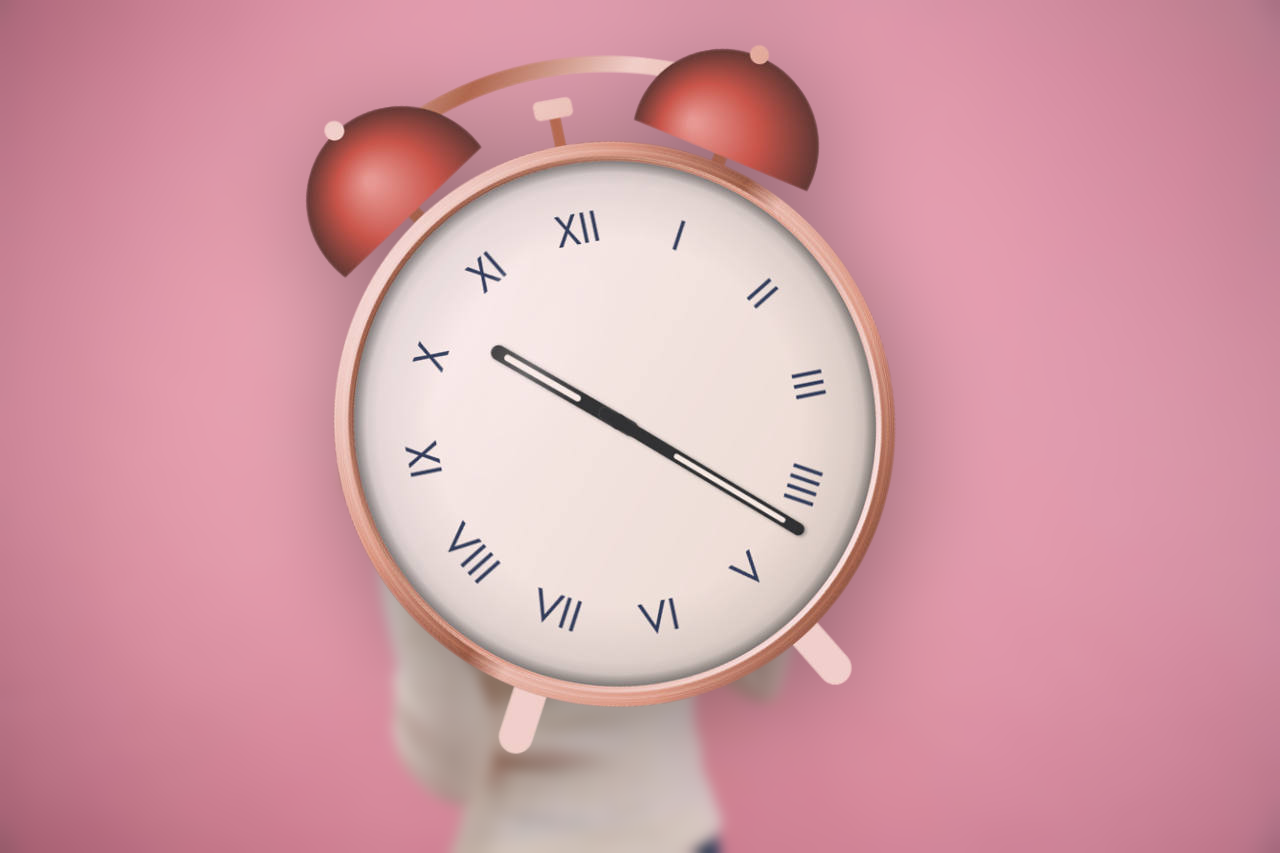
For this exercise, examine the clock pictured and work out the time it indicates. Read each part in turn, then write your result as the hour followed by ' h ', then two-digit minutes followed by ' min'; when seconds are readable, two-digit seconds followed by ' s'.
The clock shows 10 h 22 min
